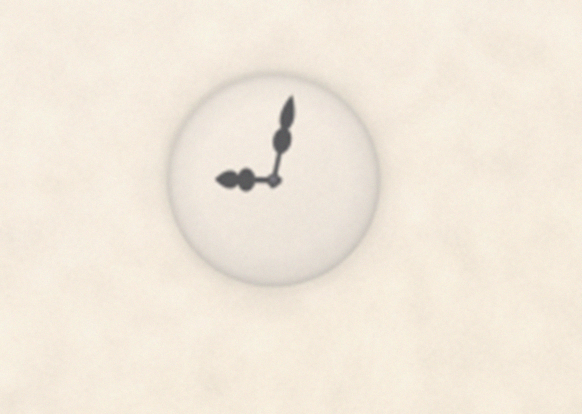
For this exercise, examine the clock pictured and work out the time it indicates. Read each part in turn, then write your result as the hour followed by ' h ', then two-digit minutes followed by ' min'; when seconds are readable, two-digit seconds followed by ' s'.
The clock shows 9 h 02 min
